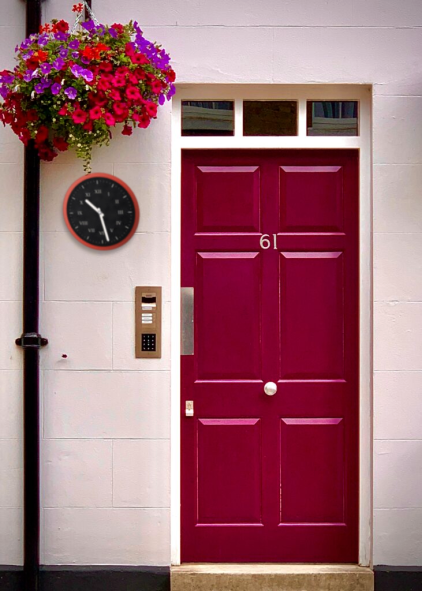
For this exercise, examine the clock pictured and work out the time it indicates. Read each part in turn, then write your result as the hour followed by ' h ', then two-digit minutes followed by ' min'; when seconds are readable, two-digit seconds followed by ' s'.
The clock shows 10 h 28 min
